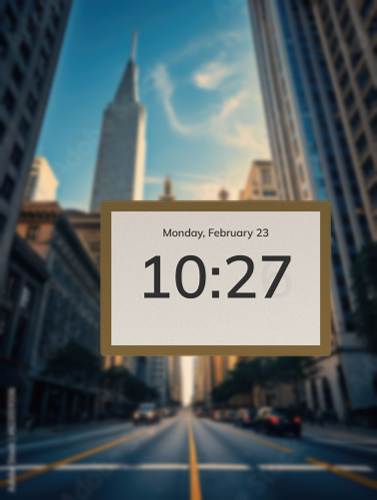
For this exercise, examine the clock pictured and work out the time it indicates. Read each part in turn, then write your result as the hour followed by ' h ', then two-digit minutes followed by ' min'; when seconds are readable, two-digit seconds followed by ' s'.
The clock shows 10 h 27 min
